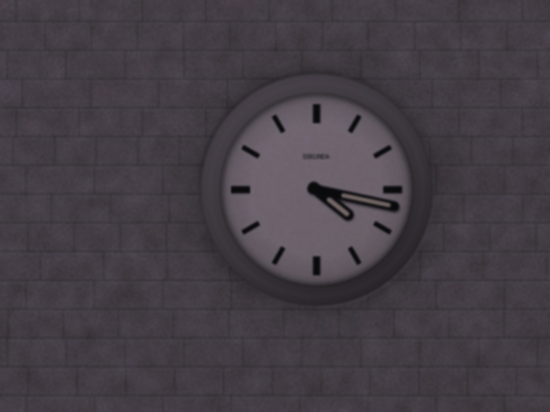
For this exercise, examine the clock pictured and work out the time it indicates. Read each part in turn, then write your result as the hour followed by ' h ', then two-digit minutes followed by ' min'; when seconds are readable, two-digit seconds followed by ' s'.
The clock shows 4 h 17 min
